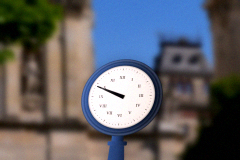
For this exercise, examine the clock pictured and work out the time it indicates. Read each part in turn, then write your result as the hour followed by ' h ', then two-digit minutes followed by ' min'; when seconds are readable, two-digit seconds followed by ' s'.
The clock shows 9 h 49 min
